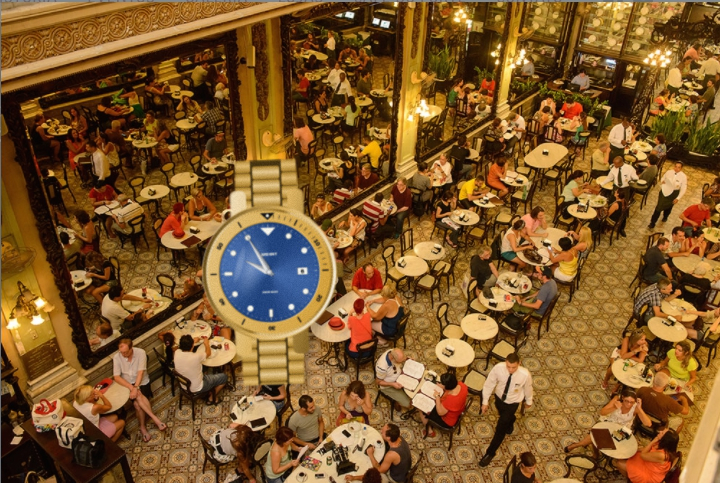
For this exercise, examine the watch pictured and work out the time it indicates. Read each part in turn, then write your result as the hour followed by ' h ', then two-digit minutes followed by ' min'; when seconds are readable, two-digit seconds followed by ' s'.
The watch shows 9 h 55 min
